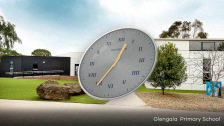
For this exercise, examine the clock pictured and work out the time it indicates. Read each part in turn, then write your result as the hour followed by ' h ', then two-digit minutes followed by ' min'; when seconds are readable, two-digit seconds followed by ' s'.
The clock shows 12 h 35 min
